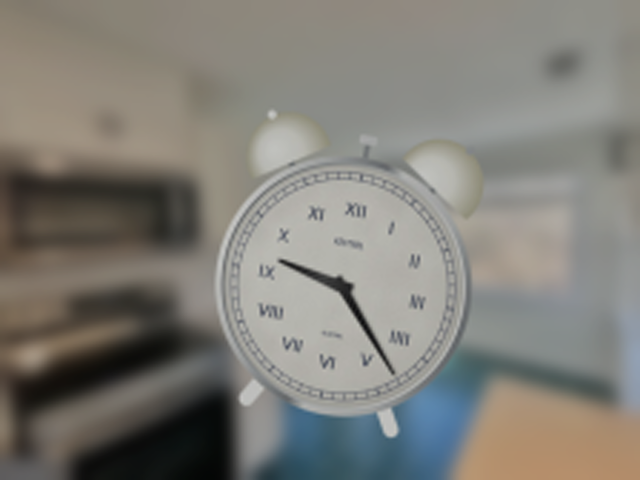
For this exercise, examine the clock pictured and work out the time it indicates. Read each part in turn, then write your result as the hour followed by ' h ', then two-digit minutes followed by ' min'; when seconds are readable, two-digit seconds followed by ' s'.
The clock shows 9 h 23 min
